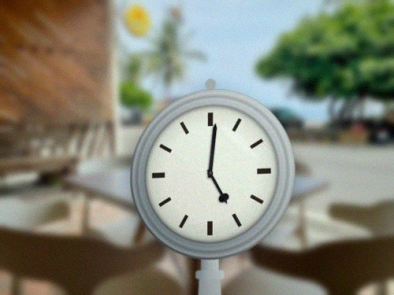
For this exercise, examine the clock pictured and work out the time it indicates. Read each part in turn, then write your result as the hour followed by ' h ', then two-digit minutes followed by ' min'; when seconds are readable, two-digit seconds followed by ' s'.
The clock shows 5 h 01 min
